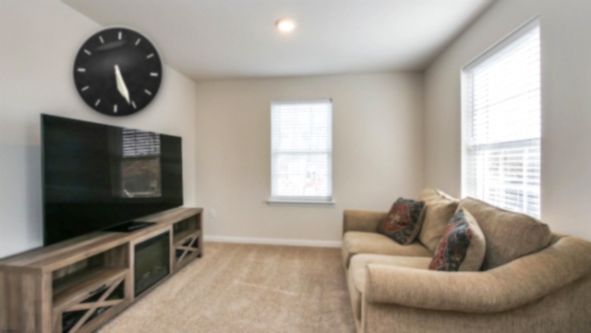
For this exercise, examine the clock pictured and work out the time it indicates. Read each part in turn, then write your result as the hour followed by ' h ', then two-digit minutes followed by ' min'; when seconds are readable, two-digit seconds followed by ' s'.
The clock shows 5 h 26 min
